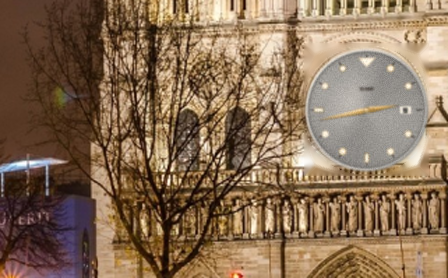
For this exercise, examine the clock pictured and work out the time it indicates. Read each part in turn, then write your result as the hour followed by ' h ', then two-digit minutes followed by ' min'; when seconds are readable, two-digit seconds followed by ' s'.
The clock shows 2 h 43 min
